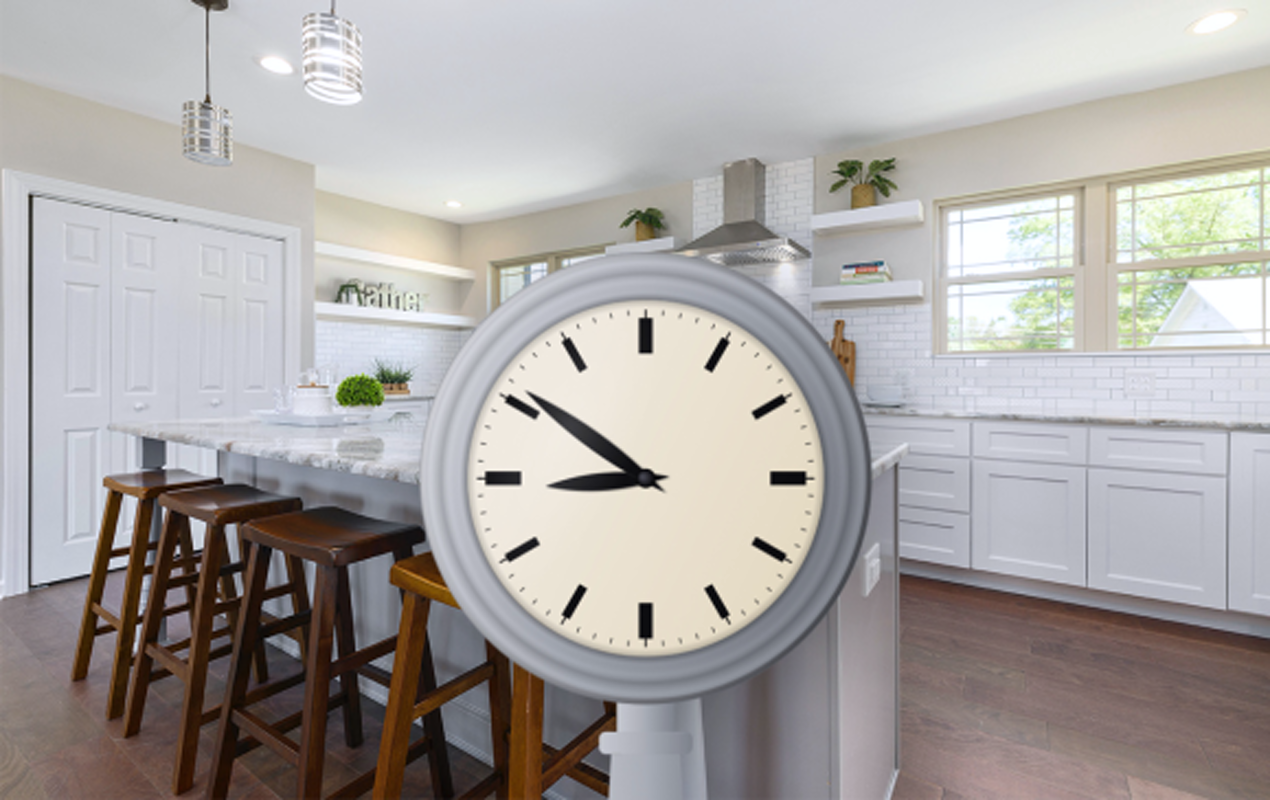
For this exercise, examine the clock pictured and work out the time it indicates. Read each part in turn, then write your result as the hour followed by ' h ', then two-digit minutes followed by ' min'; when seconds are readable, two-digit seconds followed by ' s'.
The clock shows 8 h 51 min
